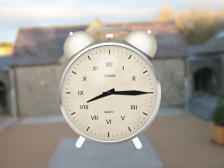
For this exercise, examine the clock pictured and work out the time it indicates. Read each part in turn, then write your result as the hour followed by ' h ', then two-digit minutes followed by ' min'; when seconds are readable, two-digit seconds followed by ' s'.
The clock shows 8 h 15 min
